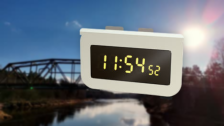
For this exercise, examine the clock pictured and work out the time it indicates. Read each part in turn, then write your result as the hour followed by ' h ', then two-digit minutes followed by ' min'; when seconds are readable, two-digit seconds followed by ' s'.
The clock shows 11 h 54 min 52 s
